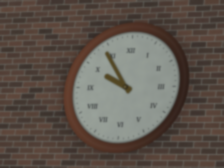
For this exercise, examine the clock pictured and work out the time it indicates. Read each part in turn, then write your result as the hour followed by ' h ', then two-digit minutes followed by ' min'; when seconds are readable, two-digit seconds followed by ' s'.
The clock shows 9 h 54 min
